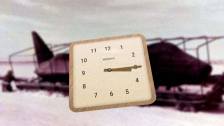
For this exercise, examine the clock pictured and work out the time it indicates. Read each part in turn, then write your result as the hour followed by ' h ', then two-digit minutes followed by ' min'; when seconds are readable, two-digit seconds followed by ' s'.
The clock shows 3 h 15 min
